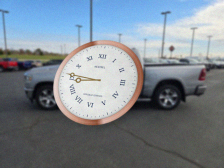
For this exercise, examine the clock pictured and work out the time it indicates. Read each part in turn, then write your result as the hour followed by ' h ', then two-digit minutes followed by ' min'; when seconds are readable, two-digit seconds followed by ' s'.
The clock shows 8 h 46 min
